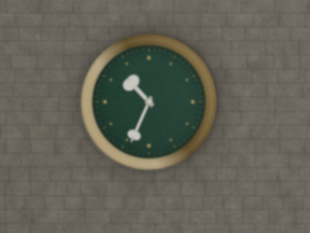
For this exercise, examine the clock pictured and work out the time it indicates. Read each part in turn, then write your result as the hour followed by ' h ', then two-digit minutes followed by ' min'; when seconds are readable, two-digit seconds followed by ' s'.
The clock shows 10 h 34 min
